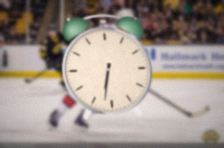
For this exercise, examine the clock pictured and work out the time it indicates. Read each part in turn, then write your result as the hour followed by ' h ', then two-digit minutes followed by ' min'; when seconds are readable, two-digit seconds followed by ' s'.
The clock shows 6 h 32 min
